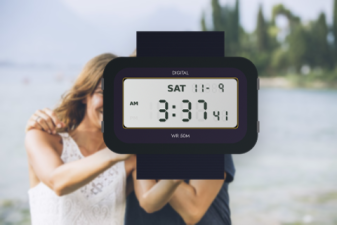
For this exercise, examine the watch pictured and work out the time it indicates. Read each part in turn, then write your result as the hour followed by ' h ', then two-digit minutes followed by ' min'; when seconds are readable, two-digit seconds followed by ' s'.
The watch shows 3 h 37 min 41 s
